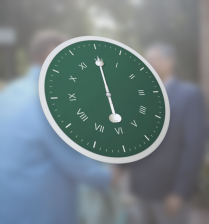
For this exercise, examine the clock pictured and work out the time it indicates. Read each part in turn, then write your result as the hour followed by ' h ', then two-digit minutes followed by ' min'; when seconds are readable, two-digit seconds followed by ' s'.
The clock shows 6 h 00 min
